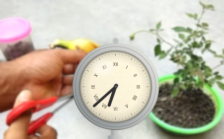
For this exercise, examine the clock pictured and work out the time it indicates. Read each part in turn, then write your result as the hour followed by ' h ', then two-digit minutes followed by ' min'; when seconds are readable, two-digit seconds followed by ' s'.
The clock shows 6 h 38 min
